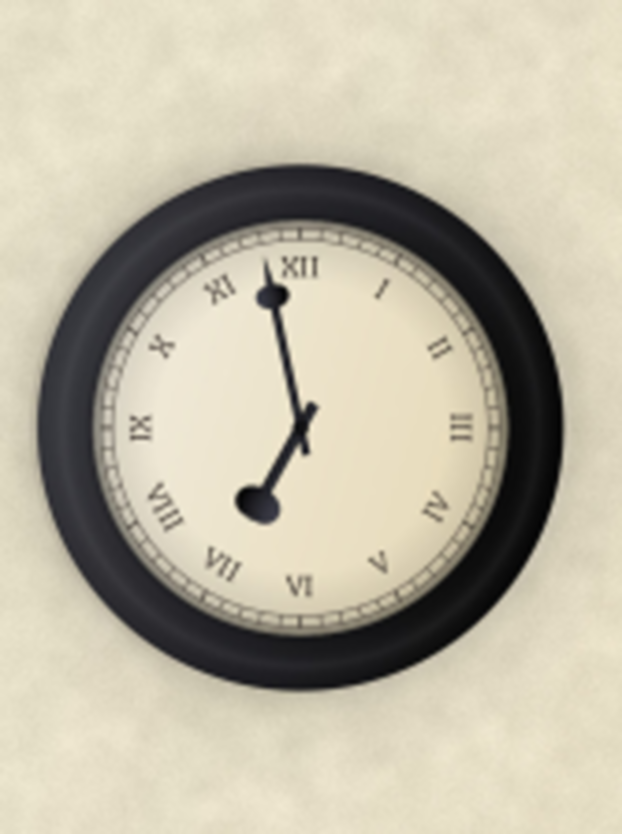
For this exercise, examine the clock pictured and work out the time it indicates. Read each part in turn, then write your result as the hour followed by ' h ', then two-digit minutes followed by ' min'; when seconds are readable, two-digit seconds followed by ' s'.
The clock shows 6 h 58 min
